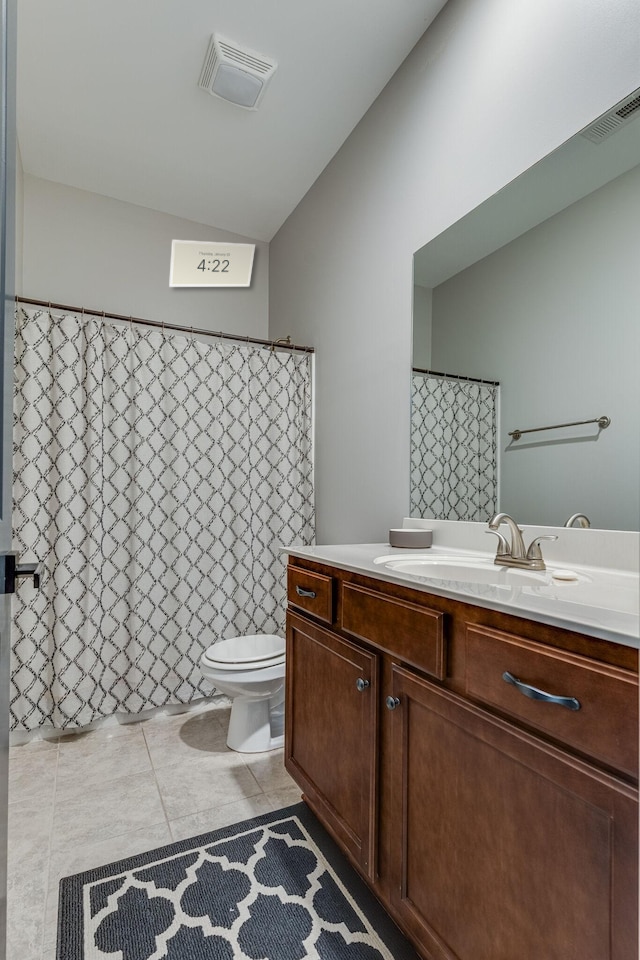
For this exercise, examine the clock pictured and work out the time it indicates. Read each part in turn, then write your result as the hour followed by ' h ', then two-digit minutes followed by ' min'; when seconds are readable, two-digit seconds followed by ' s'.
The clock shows 4 h 22 min
